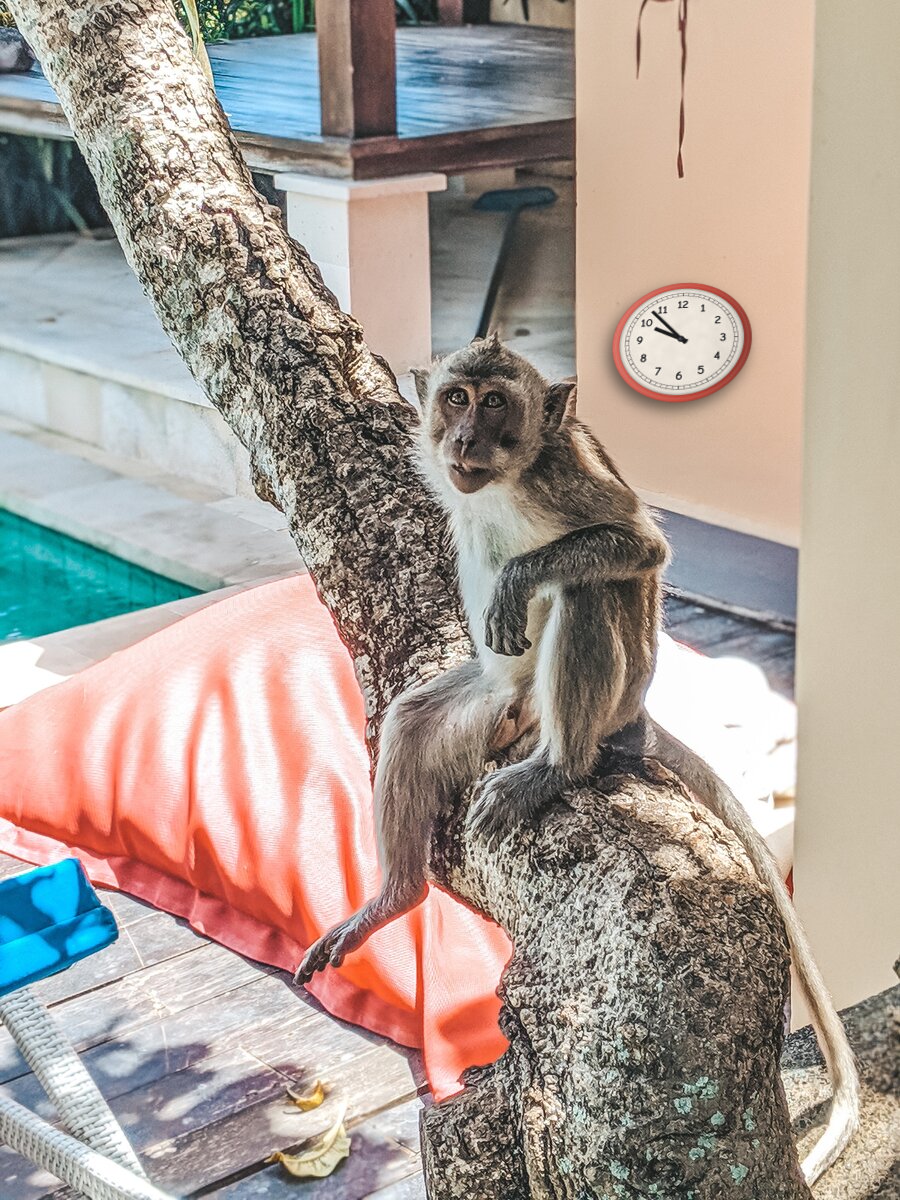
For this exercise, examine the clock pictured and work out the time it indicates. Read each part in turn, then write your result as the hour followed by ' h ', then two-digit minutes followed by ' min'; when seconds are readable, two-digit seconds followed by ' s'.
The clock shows 9 h 53 min
